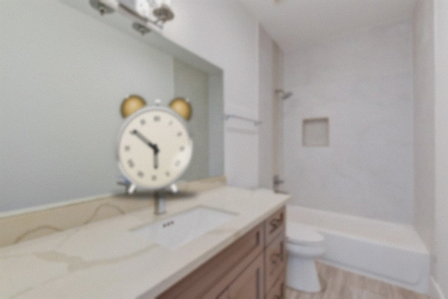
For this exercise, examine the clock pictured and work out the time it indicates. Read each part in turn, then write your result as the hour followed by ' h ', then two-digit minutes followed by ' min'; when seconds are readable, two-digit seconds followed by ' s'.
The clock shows 5 h 51 min
